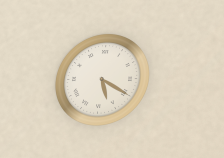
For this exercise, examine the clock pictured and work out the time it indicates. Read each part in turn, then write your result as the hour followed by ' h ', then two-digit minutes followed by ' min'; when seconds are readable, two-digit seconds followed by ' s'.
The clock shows 5 h 20 min
